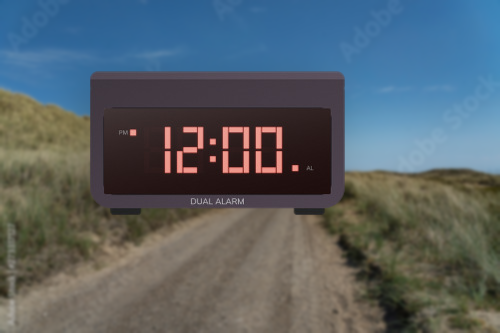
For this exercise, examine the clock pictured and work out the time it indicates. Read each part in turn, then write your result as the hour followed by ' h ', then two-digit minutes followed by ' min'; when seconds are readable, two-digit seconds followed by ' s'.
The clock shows 12 h 00 min
